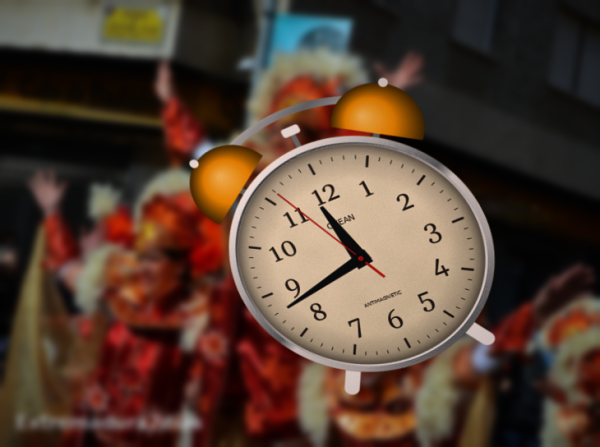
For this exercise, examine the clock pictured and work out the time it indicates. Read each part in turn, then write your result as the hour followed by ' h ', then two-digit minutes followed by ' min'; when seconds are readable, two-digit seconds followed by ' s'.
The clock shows 11 h 42 min 56 s
